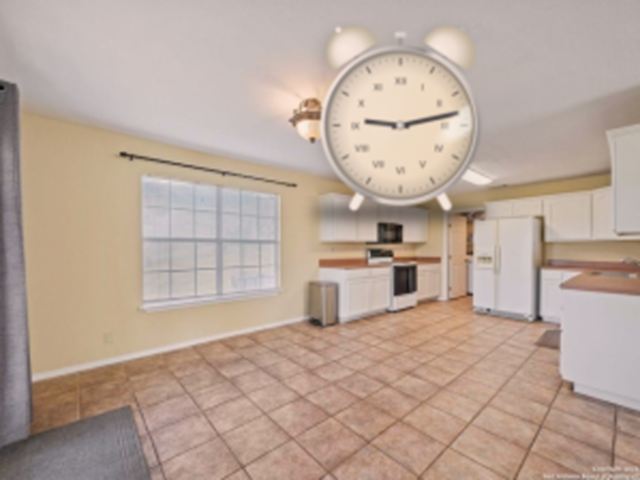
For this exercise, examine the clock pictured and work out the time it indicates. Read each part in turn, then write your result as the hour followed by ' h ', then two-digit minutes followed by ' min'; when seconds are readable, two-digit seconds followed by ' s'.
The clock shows 9 h 13 min
